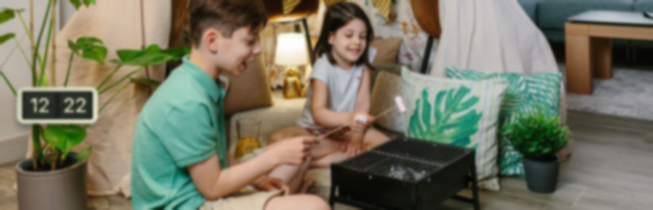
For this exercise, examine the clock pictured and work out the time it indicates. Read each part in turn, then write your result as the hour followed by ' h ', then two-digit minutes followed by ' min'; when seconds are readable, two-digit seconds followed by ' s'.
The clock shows 12 h 22 min
